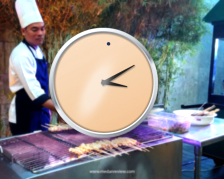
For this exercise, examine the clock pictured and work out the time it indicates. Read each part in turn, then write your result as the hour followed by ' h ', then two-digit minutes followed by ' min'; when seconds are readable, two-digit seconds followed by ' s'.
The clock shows 3 h 09 min
